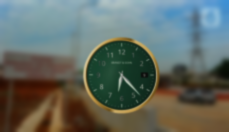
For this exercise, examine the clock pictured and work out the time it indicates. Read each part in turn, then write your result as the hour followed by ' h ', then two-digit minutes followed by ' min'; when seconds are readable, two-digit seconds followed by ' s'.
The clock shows 6 h 23 min
